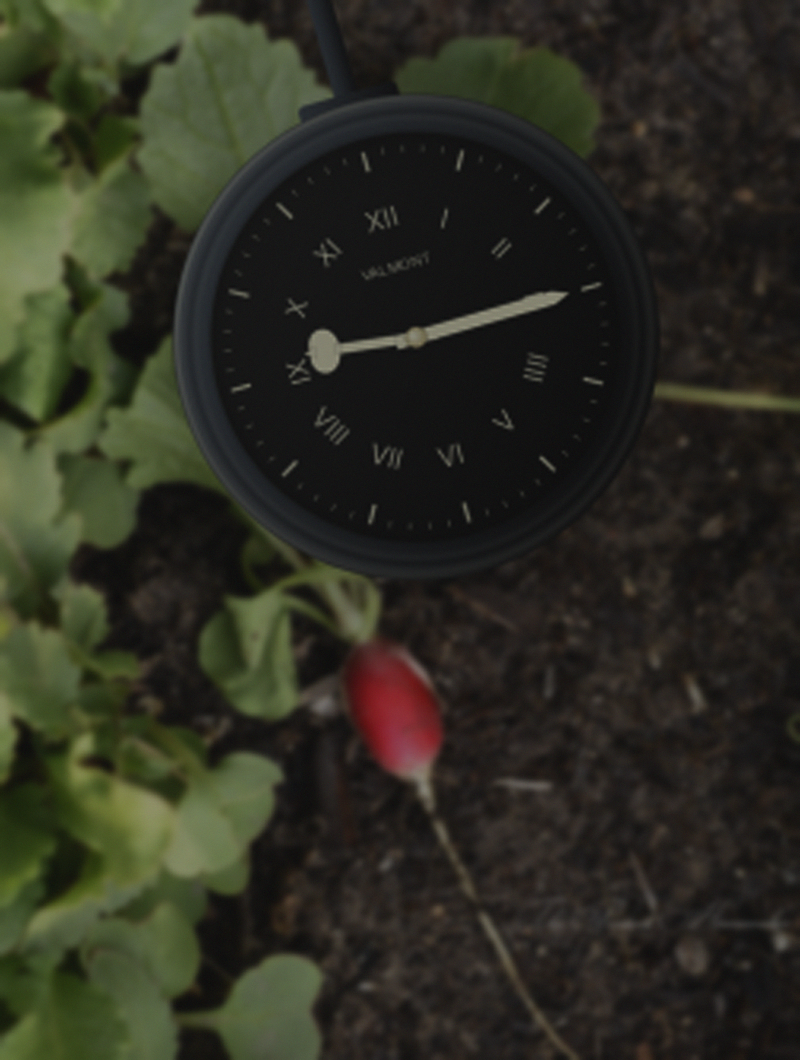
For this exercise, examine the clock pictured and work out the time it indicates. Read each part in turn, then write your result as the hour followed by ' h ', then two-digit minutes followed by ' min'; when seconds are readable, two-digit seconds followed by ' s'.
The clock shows 9 h 15 min
